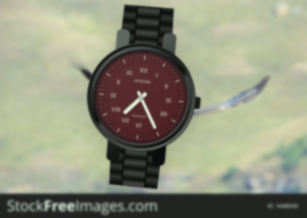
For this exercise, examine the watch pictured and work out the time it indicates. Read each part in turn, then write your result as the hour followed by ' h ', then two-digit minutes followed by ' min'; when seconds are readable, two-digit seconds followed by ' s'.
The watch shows 7 h 25 min
